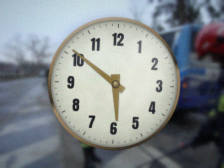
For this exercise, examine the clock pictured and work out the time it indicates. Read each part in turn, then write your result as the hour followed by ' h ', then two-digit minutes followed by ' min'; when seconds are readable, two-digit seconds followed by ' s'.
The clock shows 5 h 51 min
